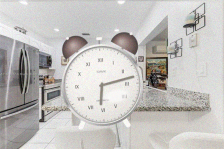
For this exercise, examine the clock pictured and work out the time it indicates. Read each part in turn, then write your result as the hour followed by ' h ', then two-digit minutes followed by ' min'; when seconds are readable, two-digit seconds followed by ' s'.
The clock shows 6 h 13 min
